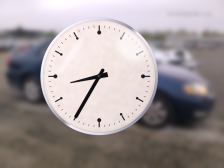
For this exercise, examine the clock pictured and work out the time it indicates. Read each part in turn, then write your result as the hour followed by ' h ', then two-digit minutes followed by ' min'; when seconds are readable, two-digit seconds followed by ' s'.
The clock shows 8 h 35 min
